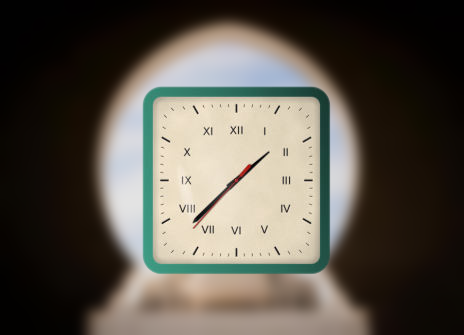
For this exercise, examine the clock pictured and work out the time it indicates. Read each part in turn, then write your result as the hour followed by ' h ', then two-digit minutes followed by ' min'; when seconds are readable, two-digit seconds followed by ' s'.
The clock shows 1 h 37 min 37 s
